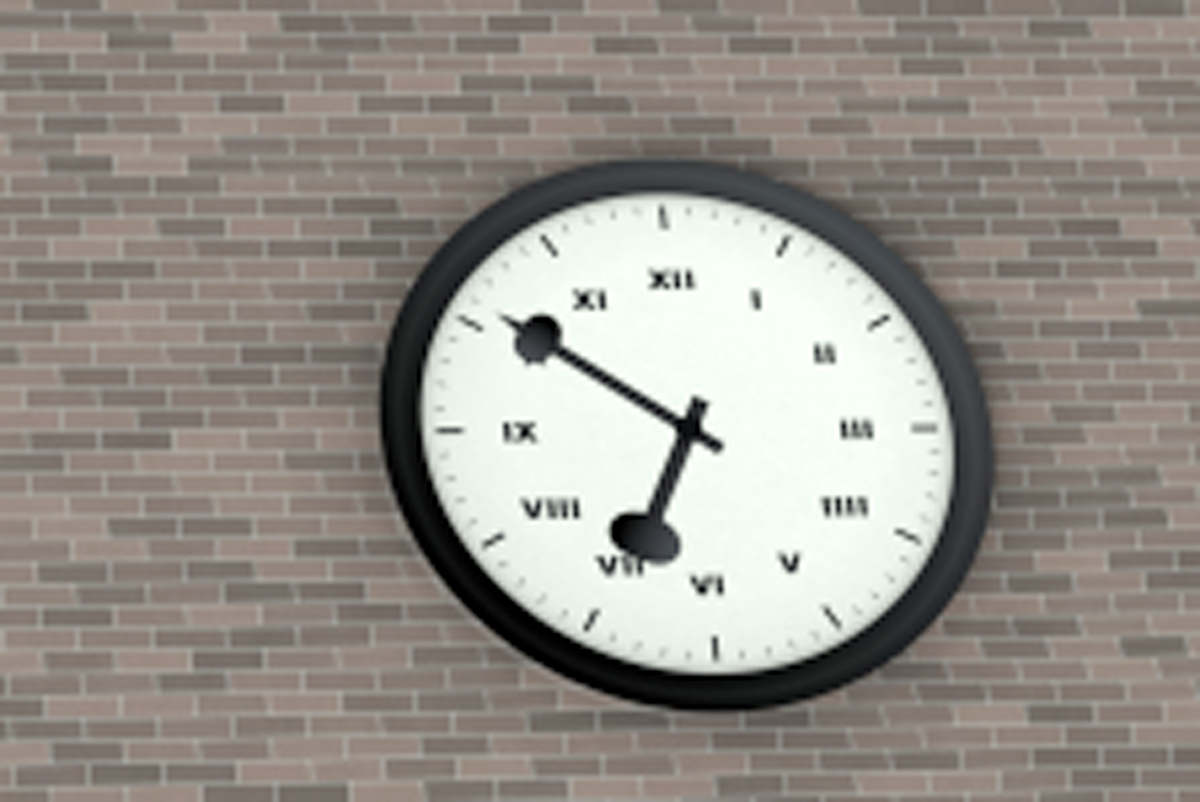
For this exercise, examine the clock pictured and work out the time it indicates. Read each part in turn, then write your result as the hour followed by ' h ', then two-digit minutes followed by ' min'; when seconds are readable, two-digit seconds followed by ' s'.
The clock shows 6 h 51 min
